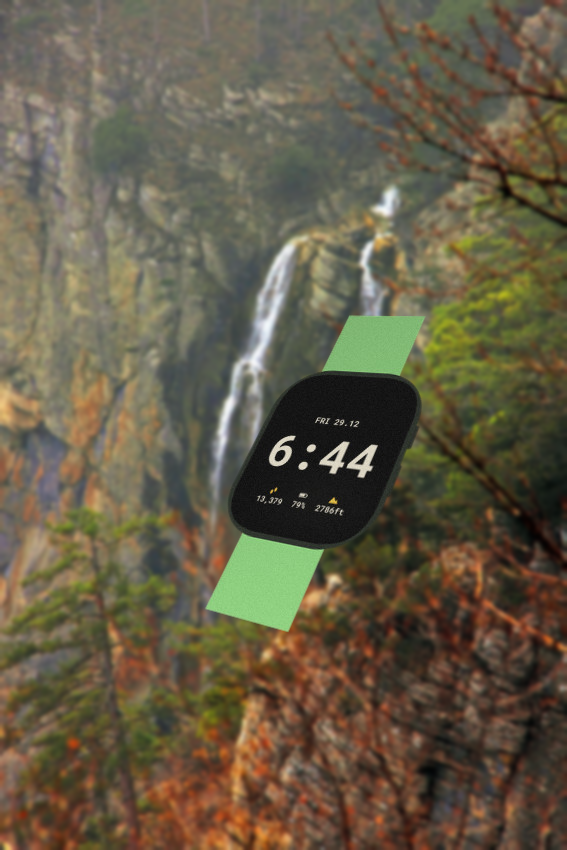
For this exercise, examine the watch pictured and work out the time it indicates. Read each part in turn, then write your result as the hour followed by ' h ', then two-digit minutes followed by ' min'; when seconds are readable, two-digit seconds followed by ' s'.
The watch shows 6 h 44 min
